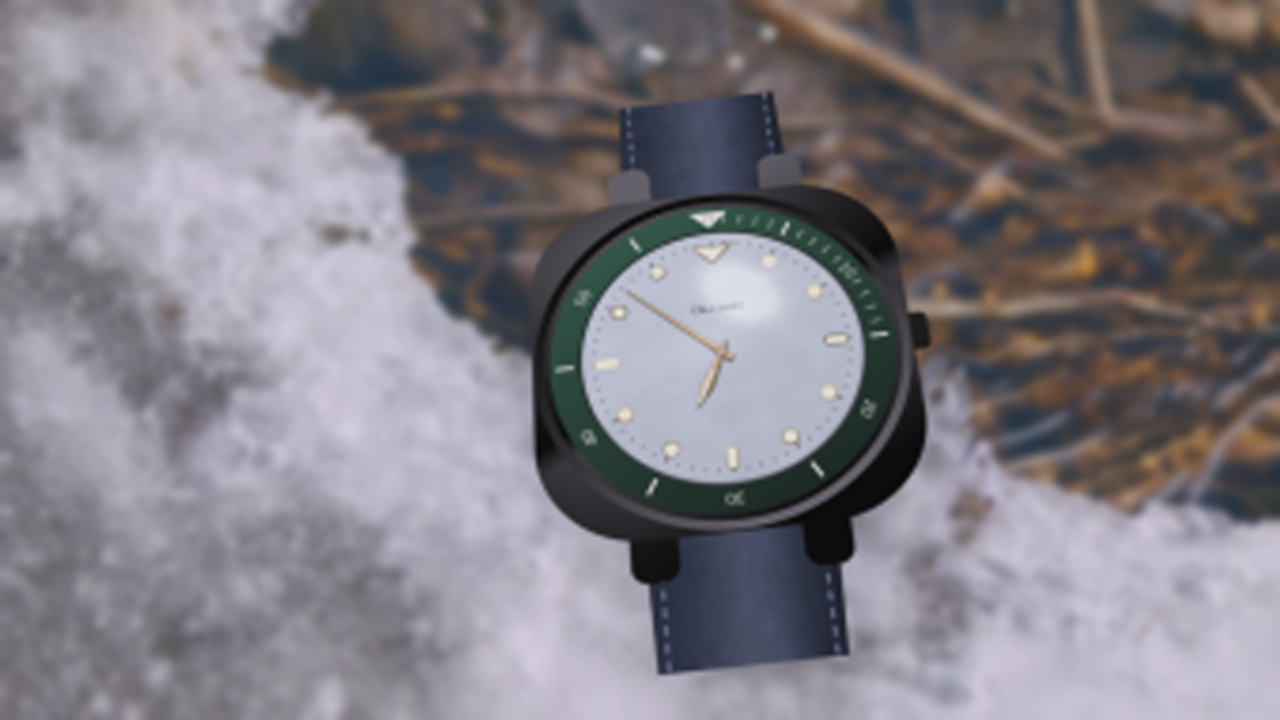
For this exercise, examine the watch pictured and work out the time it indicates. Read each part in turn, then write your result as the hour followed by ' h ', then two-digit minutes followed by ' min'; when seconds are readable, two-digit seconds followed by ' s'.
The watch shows 6 h 52 min
